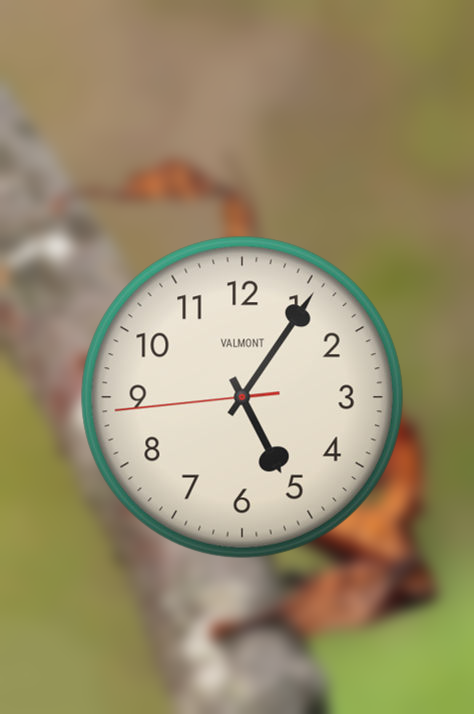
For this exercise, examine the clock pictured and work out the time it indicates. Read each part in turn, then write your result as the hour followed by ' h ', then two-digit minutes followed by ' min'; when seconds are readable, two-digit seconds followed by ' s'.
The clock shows 5 h 05 min 44 s
